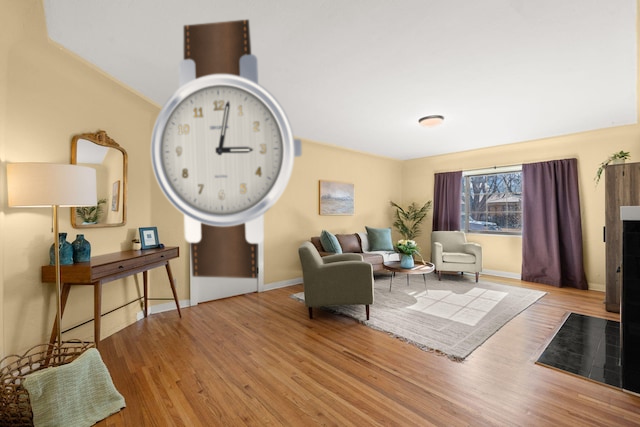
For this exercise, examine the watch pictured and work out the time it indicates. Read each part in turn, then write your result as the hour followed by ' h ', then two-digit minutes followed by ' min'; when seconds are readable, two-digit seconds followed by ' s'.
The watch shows 3 h 02 min
